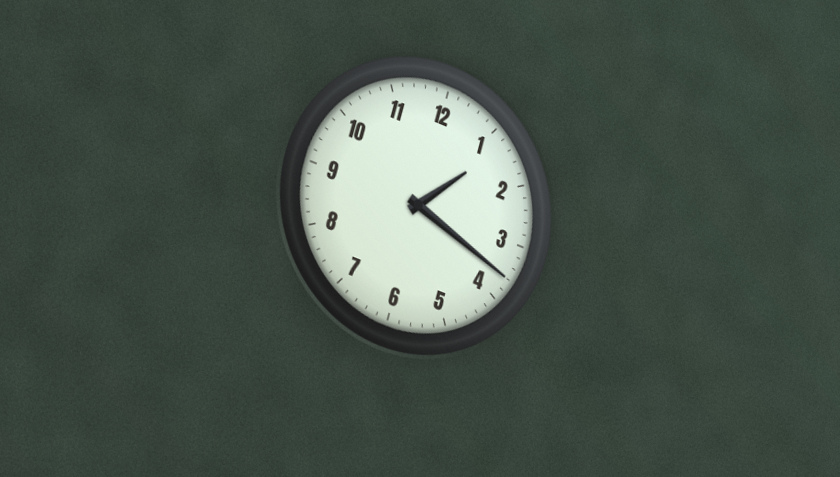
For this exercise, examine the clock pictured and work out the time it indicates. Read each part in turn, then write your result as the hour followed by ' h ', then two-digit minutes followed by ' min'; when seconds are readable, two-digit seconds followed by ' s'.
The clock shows 1 h 18 min
